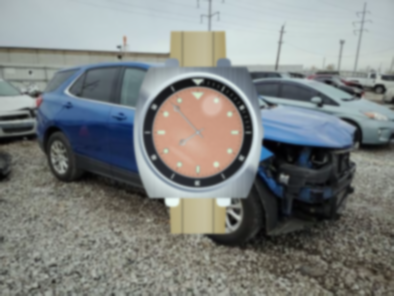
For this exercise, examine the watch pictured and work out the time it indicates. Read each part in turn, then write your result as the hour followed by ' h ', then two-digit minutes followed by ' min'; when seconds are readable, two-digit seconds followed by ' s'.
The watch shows 7 h 53 min
